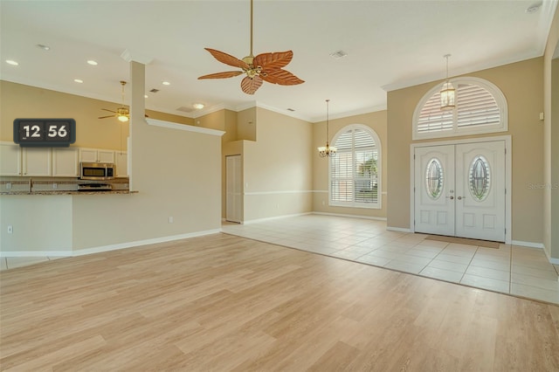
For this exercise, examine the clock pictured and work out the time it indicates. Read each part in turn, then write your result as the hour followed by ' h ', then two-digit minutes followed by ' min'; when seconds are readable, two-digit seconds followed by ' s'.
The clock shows 12 h 56 min
